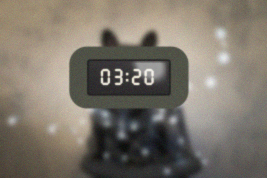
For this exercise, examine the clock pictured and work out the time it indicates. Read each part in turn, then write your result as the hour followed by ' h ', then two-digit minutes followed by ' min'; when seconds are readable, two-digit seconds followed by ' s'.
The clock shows 3 h 20 min
